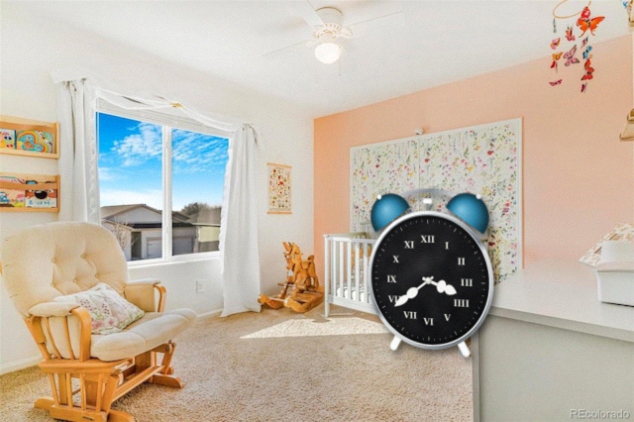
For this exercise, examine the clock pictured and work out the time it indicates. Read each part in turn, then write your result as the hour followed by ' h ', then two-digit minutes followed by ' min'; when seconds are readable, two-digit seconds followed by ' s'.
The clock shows 3 h 39 min
